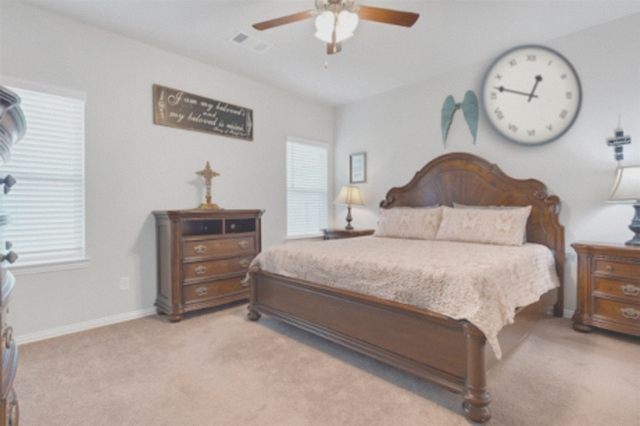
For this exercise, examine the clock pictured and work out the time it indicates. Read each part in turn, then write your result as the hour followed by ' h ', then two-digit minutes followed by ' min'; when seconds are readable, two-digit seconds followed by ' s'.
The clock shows 12 h 47 min
